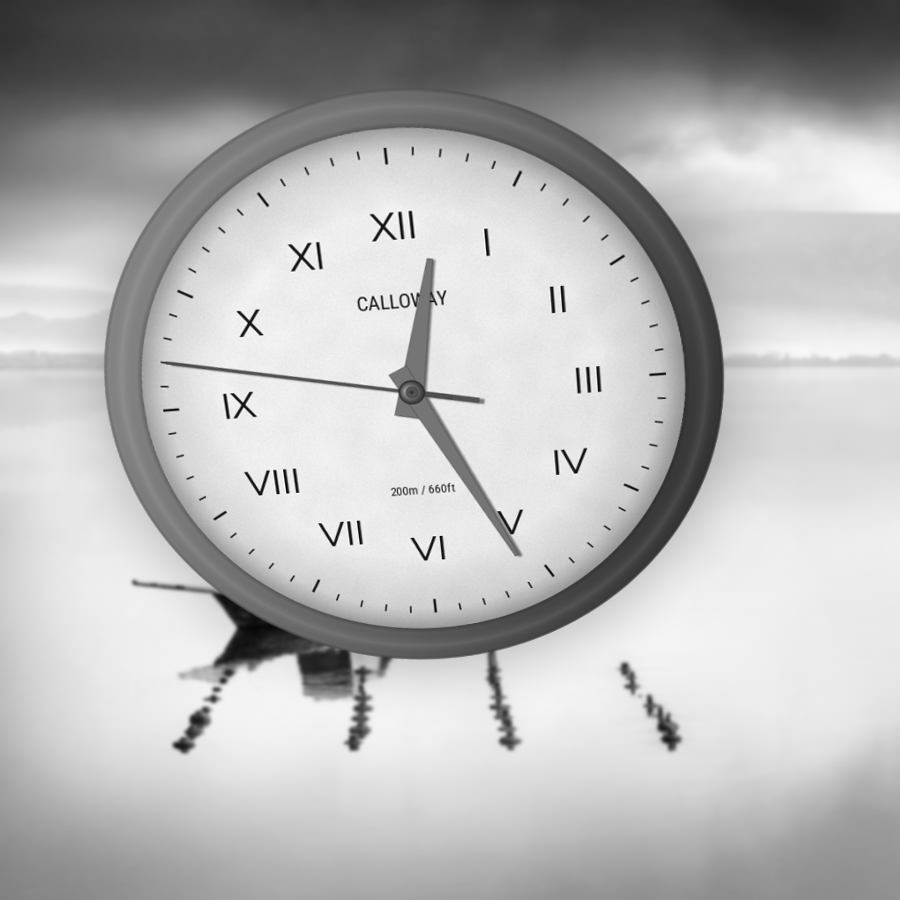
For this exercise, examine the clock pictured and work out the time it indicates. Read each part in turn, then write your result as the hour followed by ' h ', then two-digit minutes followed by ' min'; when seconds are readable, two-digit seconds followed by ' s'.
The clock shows 12 h 25 min 47 s
